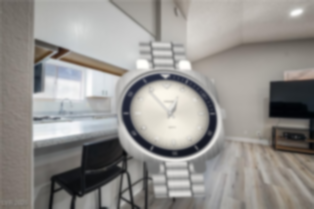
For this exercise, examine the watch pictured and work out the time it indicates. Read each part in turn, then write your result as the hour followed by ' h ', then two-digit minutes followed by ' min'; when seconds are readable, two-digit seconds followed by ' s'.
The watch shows 12 h 54 min
